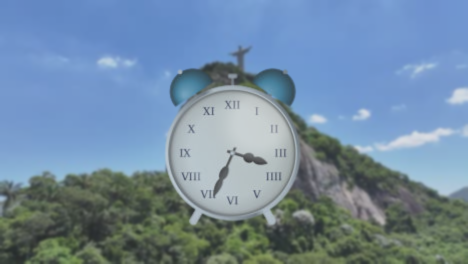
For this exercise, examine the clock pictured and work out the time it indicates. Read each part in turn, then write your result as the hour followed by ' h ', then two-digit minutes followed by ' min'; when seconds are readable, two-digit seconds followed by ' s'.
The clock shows 3 h 34 min
